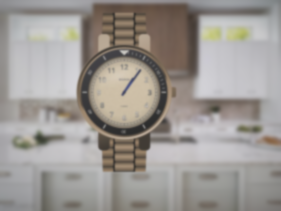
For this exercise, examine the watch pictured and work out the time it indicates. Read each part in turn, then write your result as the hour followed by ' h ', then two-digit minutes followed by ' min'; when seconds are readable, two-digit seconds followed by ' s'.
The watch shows 1 h 06 min
